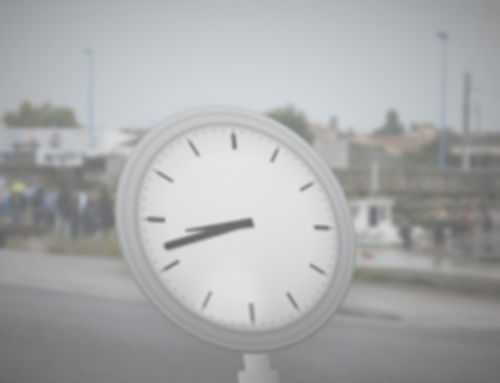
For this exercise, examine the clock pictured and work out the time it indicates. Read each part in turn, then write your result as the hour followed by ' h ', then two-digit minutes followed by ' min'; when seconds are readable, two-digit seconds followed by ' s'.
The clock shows 8 h 42 min
